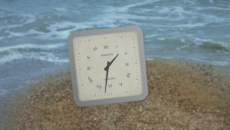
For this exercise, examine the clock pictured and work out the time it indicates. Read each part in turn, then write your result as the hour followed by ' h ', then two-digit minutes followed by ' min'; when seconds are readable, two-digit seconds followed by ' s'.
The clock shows 1 h 32 min
